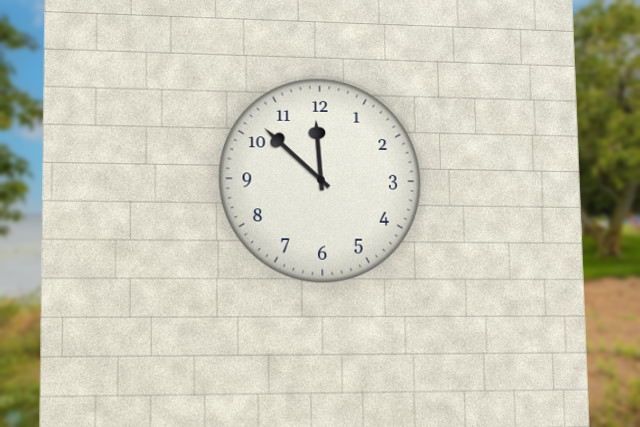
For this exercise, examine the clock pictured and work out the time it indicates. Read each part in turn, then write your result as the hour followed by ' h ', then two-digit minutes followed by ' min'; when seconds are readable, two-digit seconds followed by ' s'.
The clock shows 11 h 52 min
